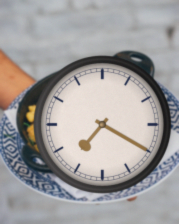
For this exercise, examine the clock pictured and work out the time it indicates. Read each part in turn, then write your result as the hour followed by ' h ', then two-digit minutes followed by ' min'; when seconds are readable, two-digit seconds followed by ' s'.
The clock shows 7 h 20 min
